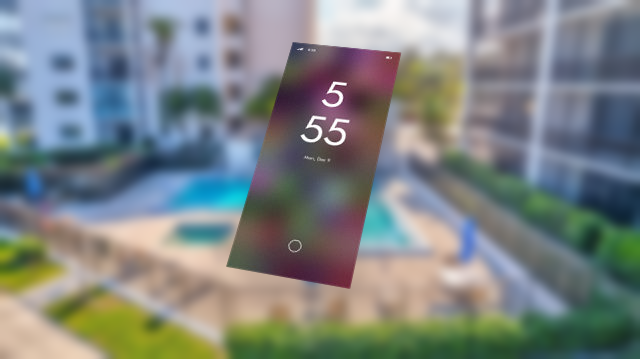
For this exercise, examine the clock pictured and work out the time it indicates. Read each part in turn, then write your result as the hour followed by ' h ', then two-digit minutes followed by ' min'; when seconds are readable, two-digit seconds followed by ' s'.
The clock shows 5 h 55 min
